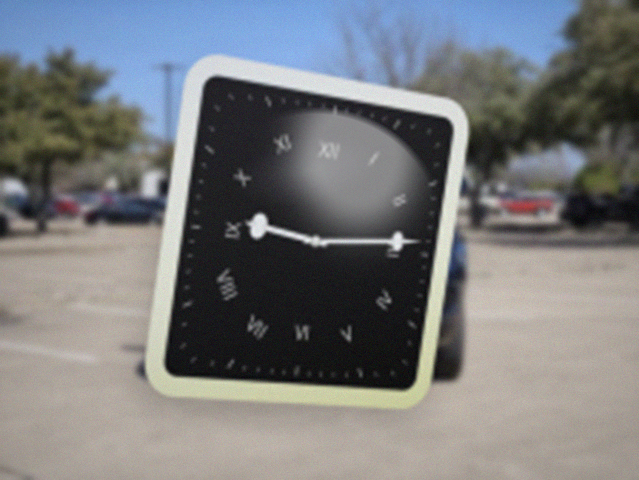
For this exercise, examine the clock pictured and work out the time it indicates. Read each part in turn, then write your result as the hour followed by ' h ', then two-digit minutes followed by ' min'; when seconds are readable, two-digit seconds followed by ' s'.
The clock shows 9 h 14 min
